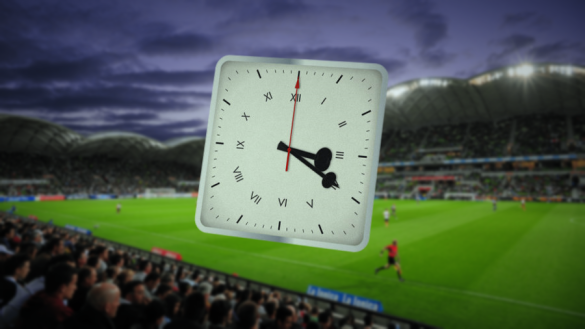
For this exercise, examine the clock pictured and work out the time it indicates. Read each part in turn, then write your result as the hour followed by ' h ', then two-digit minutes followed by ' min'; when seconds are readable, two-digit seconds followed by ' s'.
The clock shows 3 h 20 min 00 s
